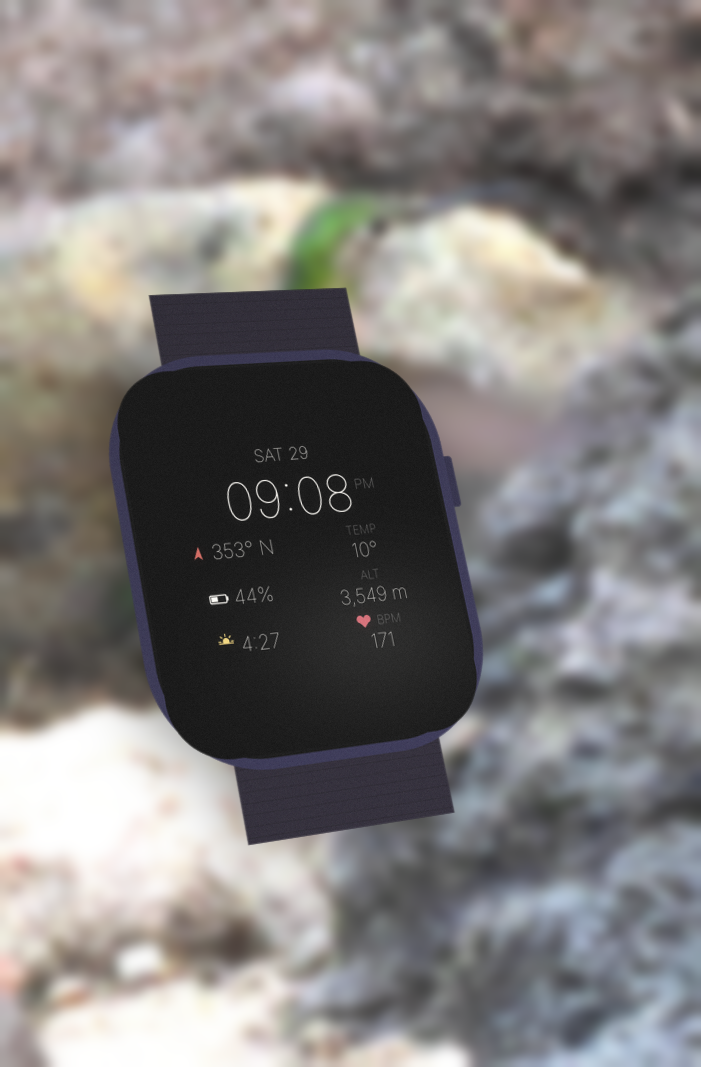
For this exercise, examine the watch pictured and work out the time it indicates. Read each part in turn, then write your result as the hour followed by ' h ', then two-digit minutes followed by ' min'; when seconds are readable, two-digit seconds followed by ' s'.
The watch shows 9 h 08 min
